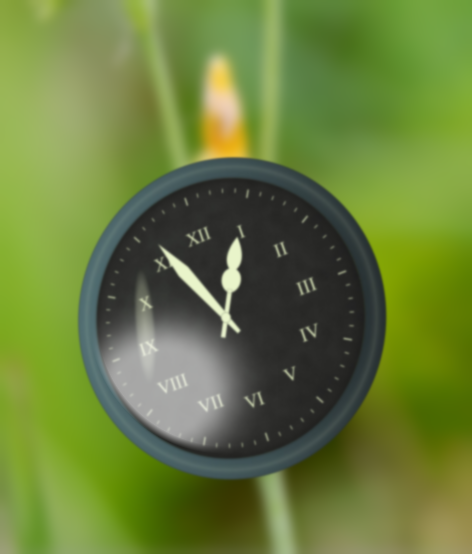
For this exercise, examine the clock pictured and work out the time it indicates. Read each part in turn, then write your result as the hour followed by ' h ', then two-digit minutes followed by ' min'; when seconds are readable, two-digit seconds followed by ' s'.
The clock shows 12 h 56 min
